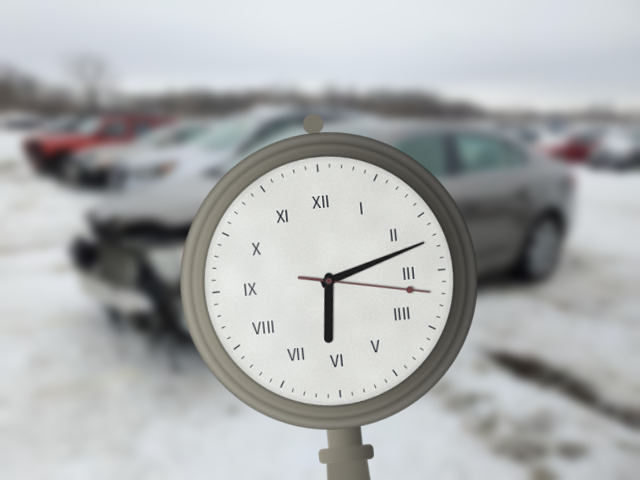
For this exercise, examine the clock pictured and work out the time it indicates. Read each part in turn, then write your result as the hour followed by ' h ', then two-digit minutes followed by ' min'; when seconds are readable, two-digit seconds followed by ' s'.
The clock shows 6 h 12 min 17 s
